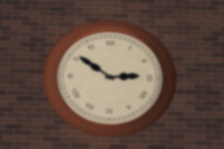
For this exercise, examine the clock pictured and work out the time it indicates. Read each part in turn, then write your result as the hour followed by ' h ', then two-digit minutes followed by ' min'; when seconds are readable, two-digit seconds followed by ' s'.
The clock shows 2 h 51 min
